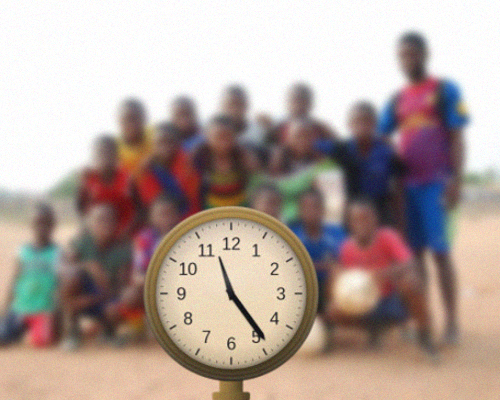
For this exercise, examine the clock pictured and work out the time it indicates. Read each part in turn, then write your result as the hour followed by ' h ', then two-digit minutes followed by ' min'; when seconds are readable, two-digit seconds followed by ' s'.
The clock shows 11 h 24 min
